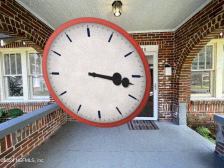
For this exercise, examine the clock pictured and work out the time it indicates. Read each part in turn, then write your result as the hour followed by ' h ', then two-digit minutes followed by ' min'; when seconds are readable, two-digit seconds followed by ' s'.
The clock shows 3 h 17 min
